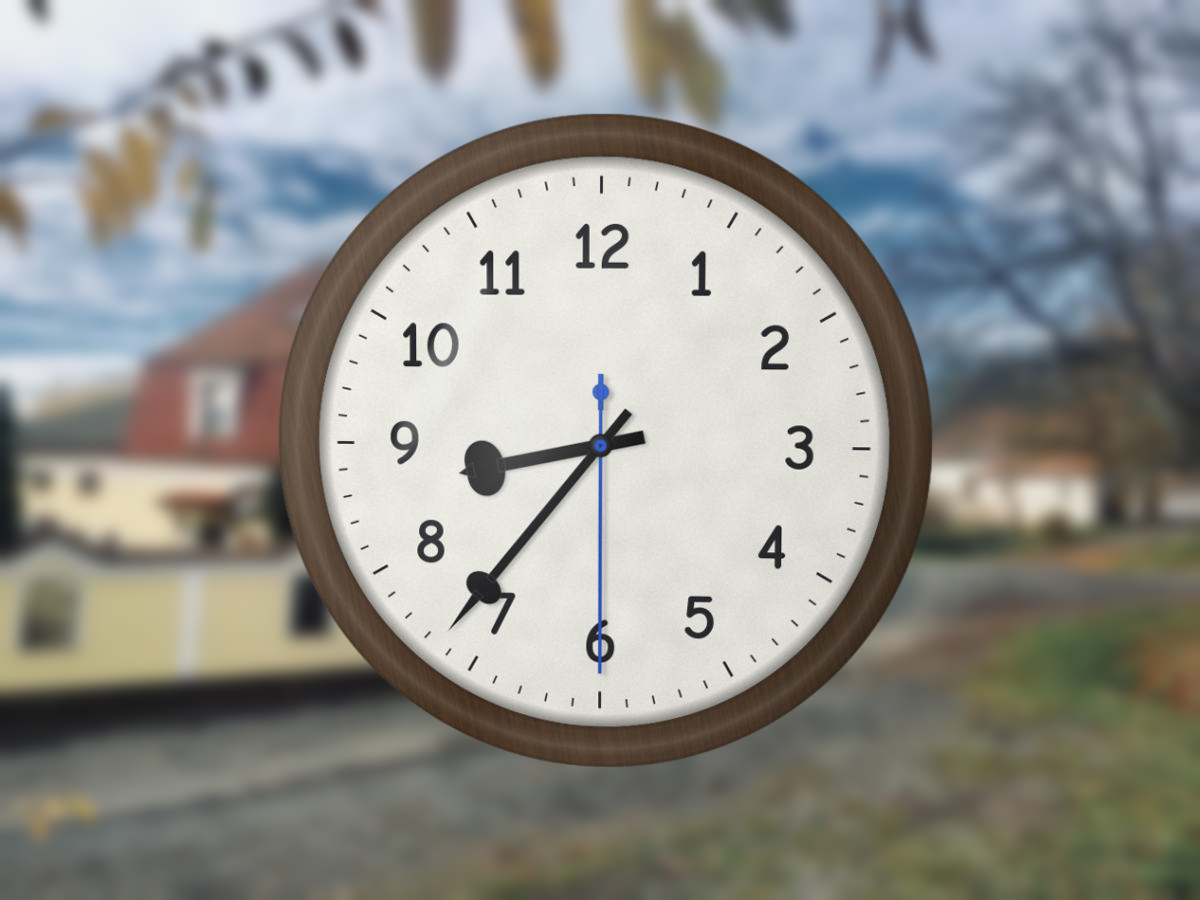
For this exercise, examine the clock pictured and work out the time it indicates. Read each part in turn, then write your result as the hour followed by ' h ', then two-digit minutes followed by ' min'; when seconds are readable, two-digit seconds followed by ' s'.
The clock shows 8 h 36 min 30 s
